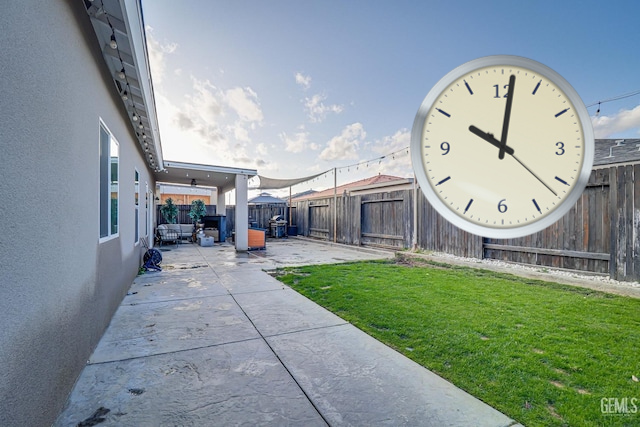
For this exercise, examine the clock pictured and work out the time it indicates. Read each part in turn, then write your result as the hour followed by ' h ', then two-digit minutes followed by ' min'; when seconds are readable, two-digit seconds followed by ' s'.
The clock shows 10 h 01 min 22 s
